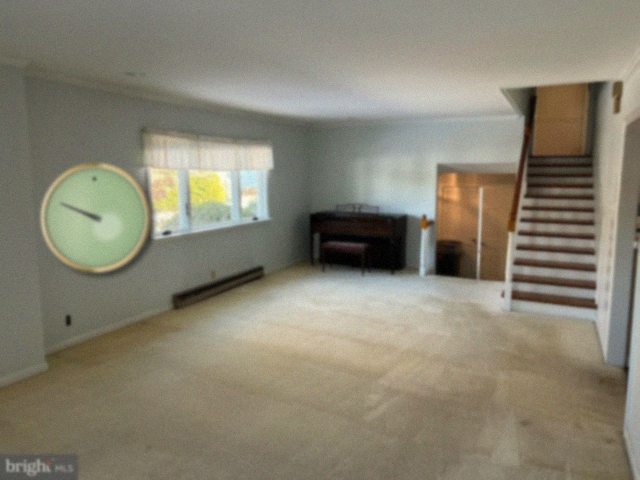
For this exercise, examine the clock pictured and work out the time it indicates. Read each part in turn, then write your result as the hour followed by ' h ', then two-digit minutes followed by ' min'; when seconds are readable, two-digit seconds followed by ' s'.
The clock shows 9 h 49 min
